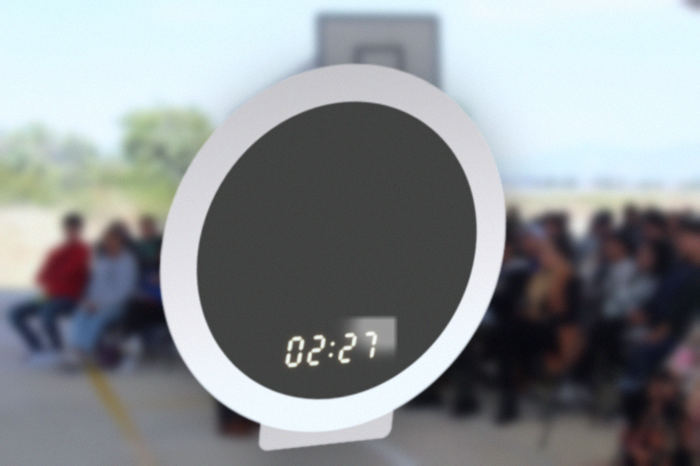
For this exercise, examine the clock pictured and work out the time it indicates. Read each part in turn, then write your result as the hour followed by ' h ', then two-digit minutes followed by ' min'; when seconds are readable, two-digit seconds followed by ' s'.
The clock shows 2 h 27 min
